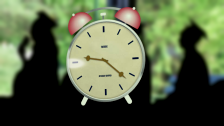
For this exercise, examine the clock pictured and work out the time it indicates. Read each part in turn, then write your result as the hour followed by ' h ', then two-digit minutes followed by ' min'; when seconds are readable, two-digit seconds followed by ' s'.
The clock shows 9 h 22 min
